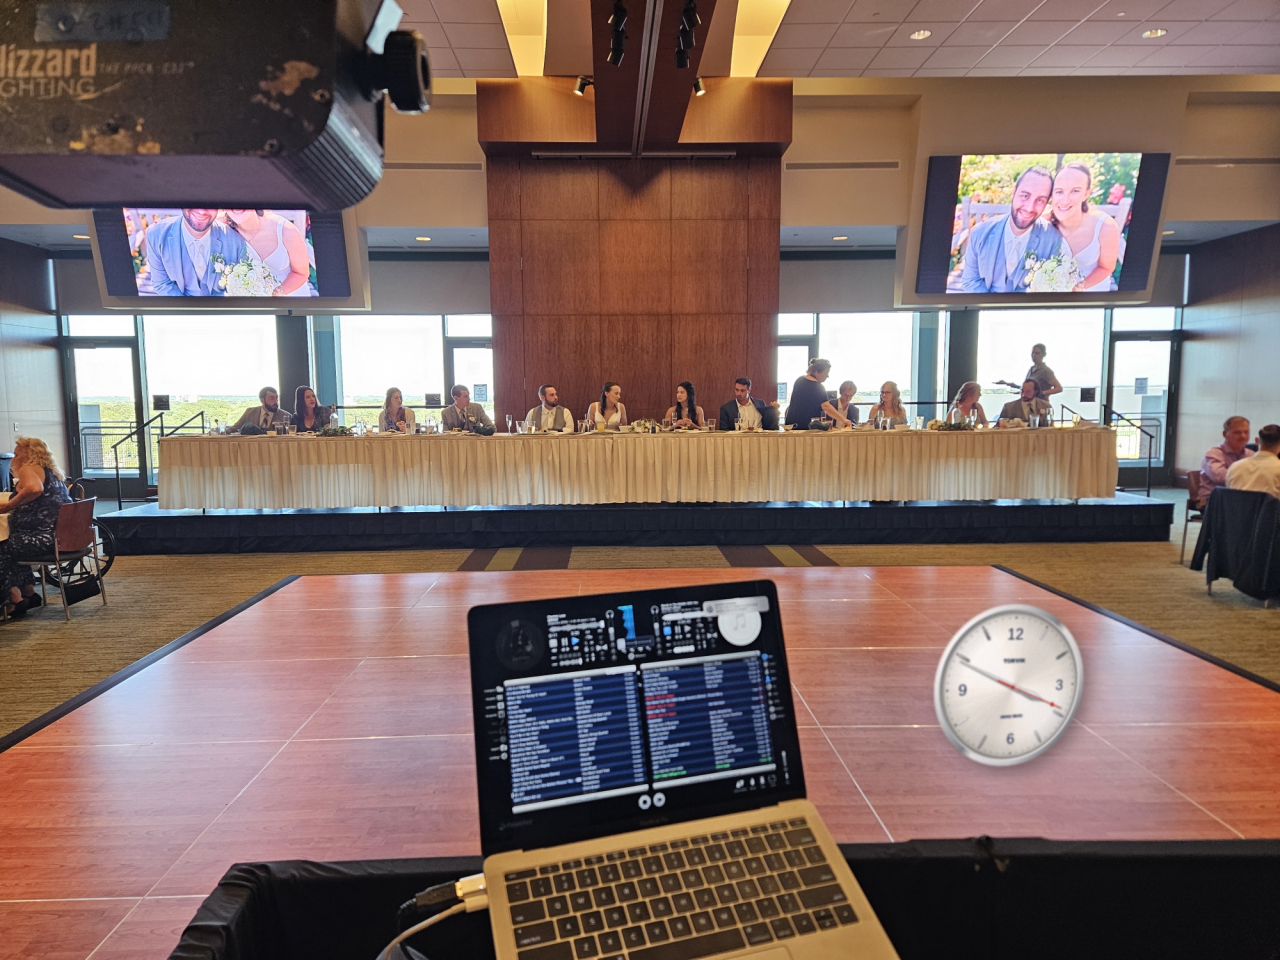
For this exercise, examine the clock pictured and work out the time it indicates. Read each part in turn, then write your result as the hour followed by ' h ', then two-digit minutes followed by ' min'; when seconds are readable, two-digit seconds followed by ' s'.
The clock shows 3 h 49 min 19 s
